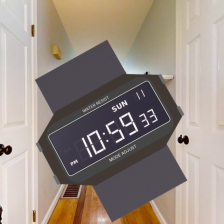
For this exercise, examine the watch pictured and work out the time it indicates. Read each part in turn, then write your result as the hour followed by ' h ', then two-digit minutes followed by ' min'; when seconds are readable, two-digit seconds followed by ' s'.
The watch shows 10 h 59 min 33 s
